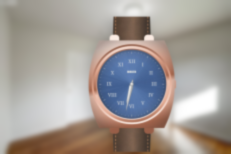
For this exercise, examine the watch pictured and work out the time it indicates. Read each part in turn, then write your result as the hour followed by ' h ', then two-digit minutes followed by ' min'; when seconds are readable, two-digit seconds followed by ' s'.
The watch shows 6 h 32 min
